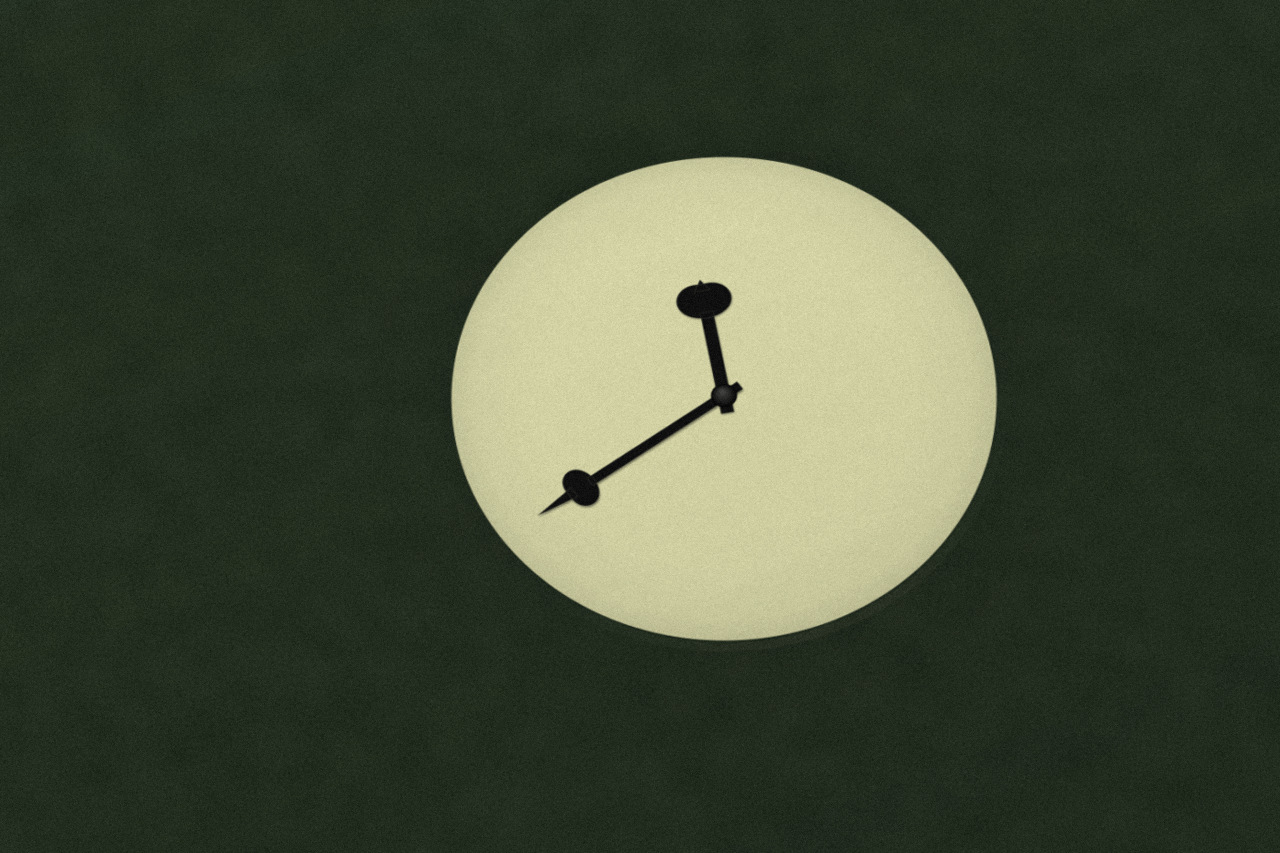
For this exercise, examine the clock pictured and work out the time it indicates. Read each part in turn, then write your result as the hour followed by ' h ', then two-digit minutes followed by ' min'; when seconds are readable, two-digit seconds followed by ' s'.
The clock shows 11 h 39 min
